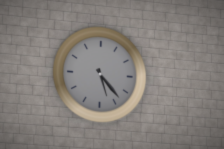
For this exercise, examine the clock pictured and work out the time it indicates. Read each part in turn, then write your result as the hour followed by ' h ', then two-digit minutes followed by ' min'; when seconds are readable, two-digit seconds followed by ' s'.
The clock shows 5 h 23 min
